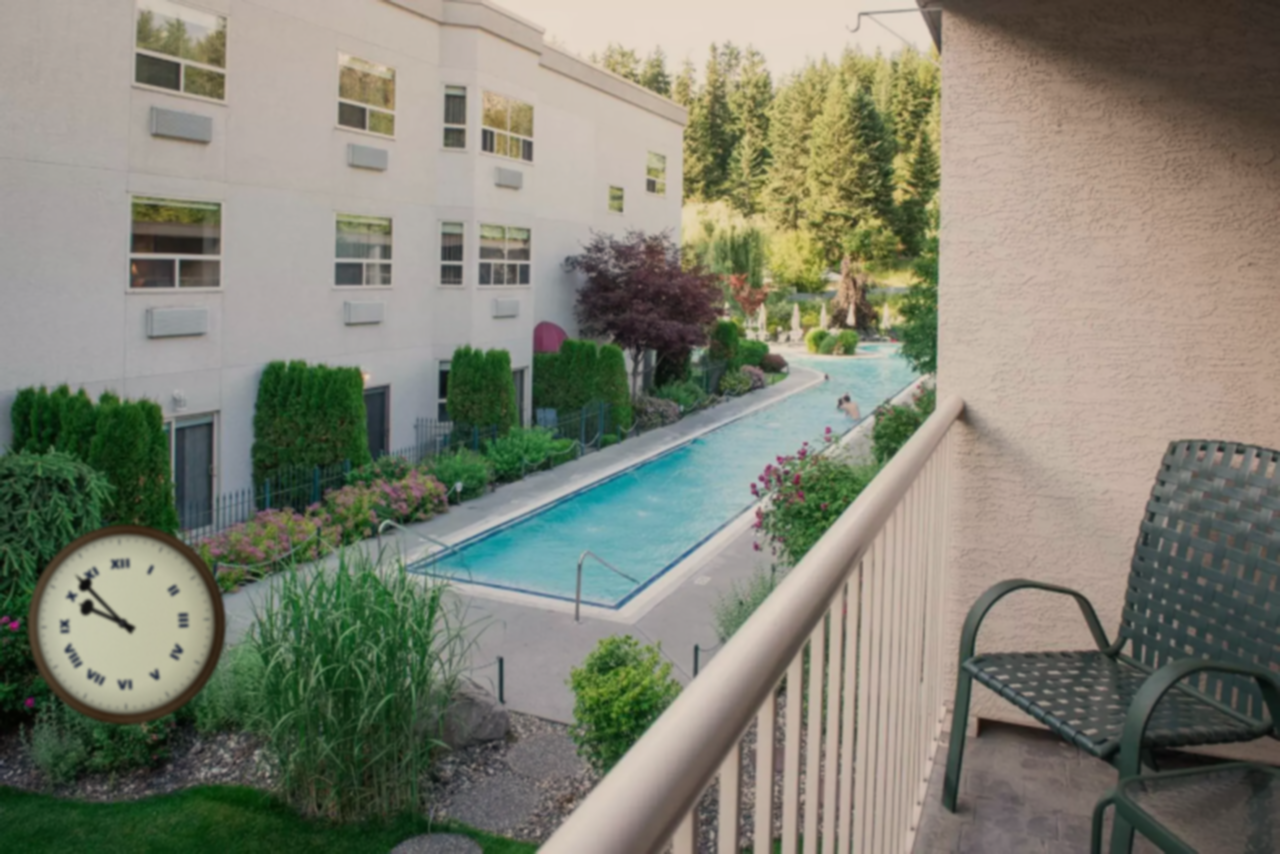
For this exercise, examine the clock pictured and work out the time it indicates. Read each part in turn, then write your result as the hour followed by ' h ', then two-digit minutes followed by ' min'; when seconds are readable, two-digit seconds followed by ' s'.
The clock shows 9 h 53 min
